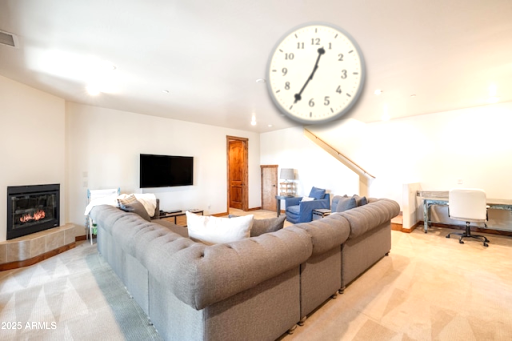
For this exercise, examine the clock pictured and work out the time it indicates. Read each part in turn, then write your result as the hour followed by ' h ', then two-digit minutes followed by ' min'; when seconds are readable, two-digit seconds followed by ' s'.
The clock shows 12 h 35 min
